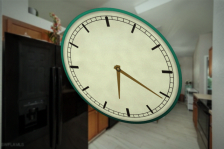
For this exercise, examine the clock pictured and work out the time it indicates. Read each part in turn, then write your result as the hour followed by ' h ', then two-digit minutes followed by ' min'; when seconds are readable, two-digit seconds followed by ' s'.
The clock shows 6 h 21 min
